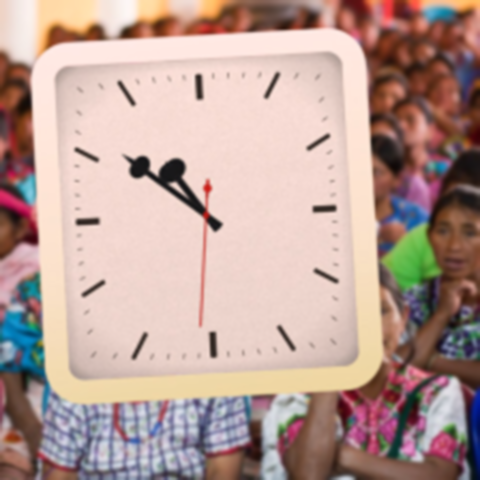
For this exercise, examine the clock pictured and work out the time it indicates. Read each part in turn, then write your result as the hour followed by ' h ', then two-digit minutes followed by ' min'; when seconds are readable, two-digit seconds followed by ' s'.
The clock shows 10 h 51 min 31 s
